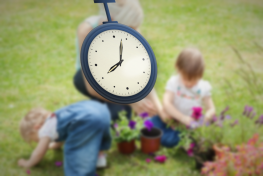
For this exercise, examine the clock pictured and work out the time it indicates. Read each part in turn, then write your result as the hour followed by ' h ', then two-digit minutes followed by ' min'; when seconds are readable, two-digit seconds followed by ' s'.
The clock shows 8 h 03 min
